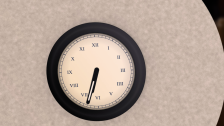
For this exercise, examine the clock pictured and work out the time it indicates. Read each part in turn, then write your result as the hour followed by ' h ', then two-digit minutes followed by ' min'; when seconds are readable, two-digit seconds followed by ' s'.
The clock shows 6 h 33 min
